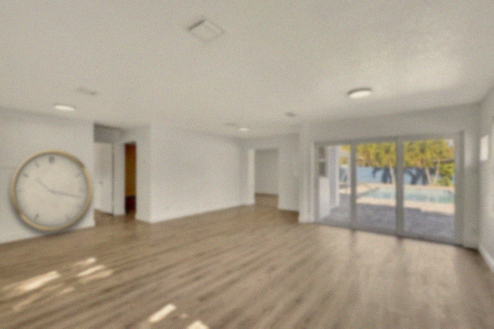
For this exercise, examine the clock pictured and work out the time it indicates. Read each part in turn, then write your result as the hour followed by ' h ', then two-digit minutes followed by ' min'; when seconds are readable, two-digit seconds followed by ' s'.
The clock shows 10 h 17 min
